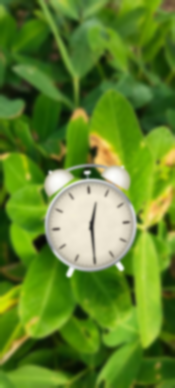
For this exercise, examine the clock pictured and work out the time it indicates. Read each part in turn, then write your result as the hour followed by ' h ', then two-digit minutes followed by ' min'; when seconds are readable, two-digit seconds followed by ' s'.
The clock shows 12 h 30 min
